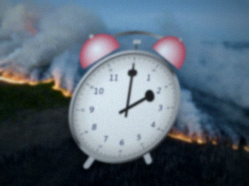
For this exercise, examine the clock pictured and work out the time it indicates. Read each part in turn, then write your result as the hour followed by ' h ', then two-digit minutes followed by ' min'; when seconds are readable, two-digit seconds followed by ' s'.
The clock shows 2 h 00 min
